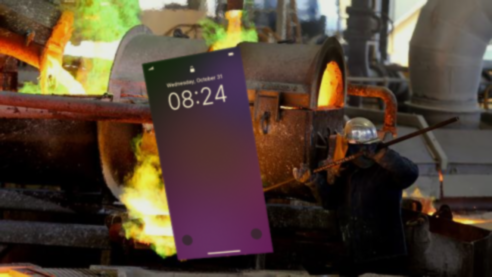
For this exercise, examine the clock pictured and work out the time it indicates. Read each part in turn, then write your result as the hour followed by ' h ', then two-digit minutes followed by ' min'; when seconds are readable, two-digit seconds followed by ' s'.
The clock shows 8 h 24 min
